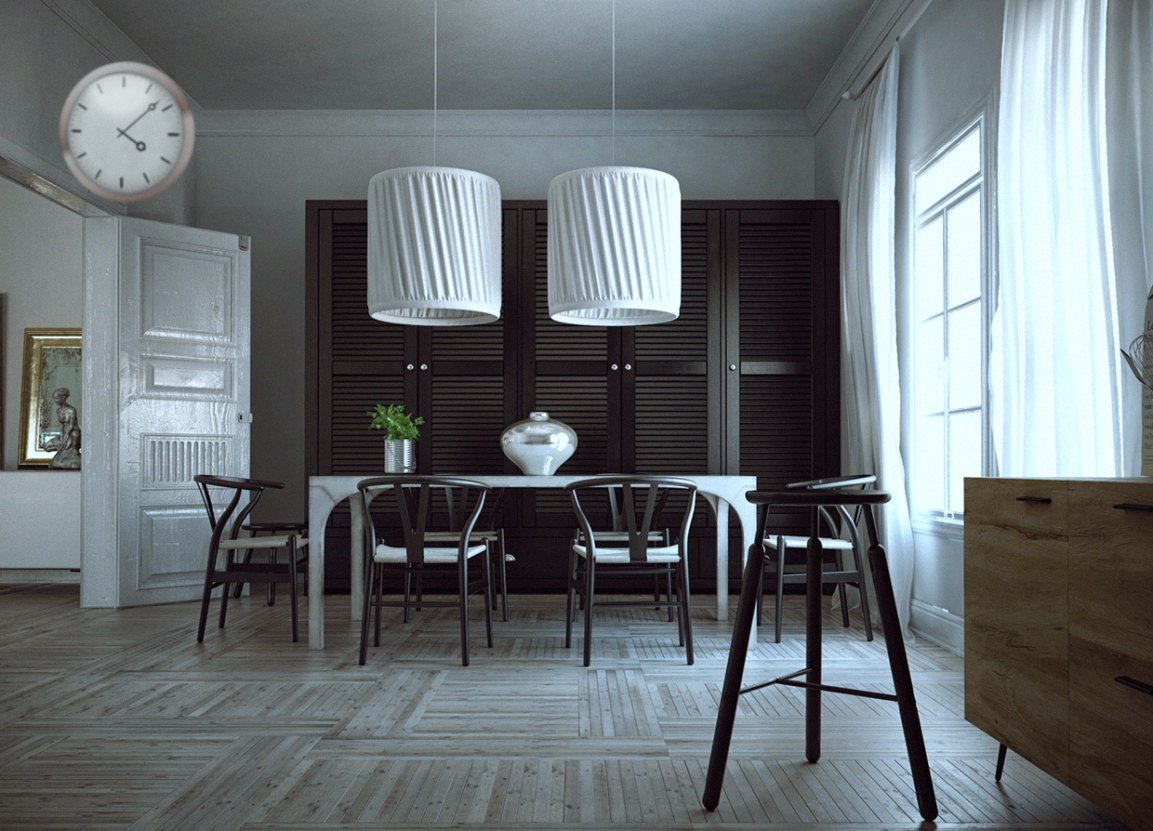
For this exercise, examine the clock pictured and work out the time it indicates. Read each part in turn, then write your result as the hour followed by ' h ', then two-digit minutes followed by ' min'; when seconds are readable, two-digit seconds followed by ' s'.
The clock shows 4 h 08 min
